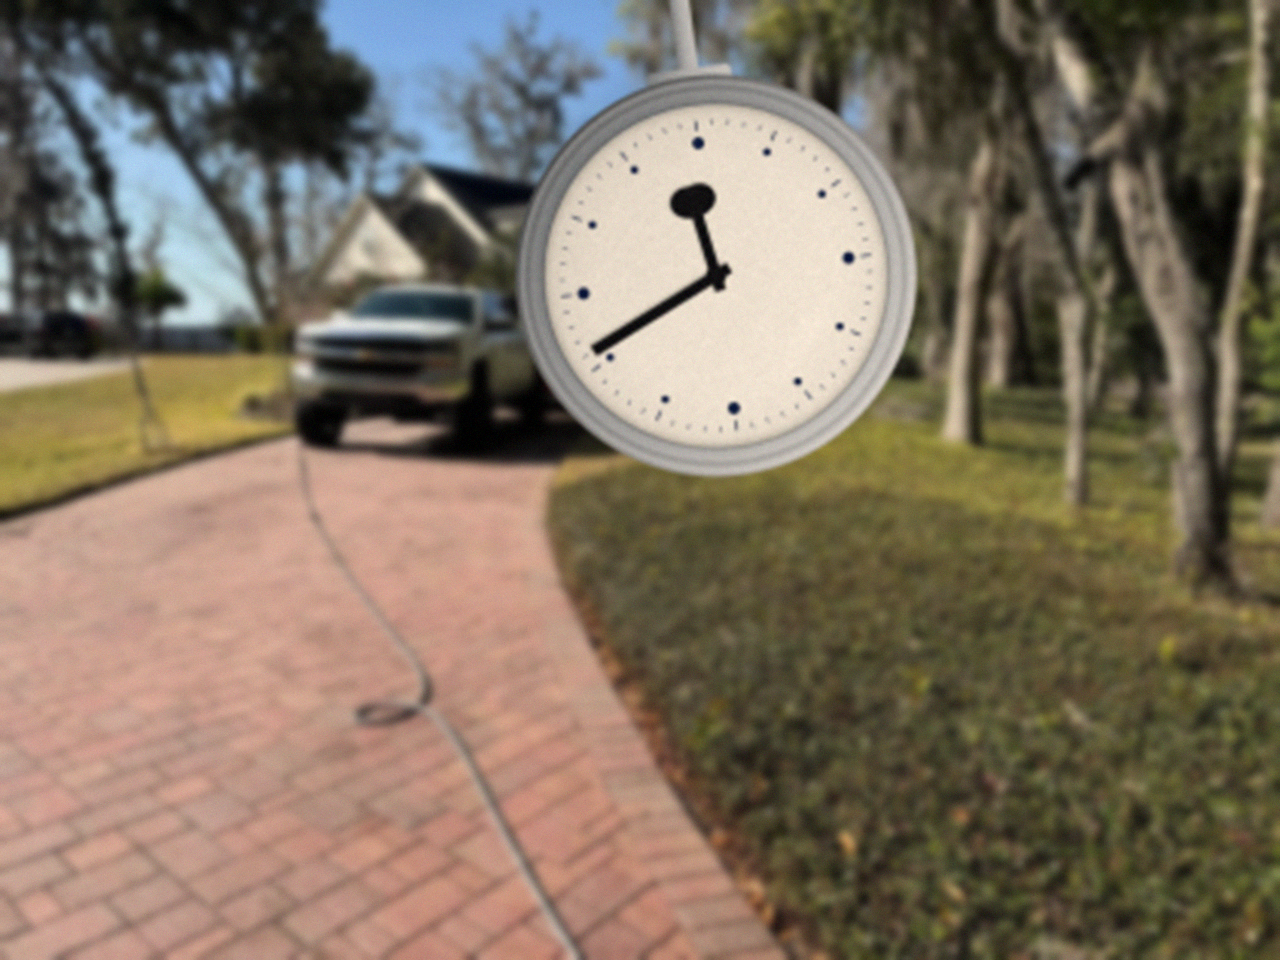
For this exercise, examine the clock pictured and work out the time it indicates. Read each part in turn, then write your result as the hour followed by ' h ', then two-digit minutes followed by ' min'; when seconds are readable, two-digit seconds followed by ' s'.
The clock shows 11 h 41 min
